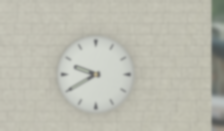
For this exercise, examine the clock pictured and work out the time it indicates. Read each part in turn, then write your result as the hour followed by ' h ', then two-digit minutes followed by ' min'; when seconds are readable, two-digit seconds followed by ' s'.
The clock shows 9 h 40 min
